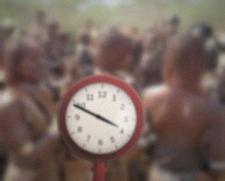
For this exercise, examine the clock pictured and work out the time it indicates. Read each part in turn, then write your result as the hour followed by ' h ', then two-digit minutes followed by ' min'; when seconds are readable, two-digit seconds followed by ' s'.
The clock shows 3 h 49 min
